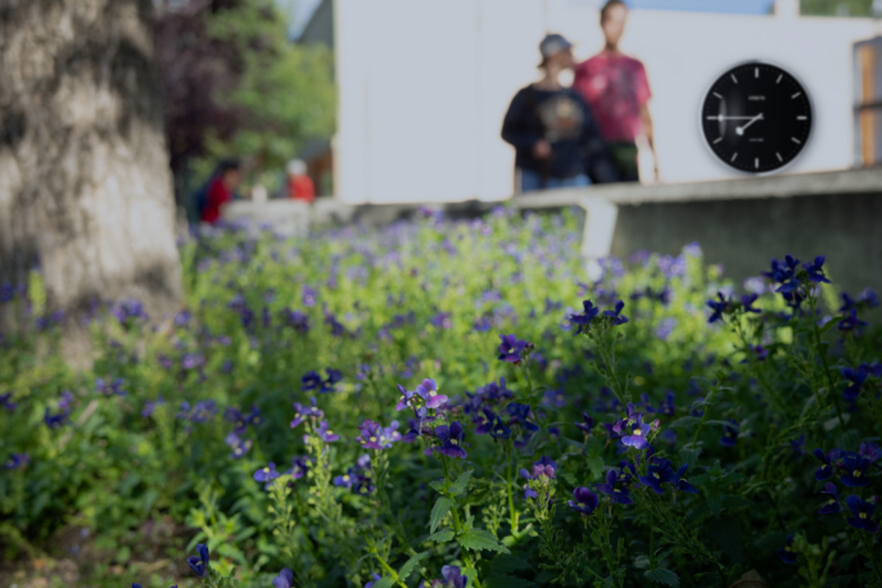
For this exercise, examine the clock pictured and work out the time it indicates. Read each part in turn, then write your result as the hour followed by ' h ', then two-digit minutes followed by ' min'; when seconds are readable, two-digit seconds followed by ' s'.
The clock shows 7 h 45 min
